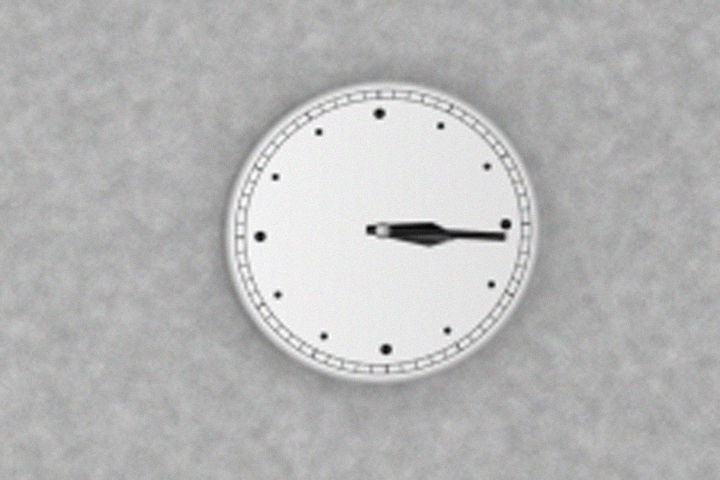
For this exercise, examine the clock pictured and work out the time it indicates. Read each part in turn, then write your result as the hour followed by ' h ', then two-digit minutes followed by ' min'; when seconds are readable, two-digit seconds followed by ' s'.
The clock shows 3 h 16 min
